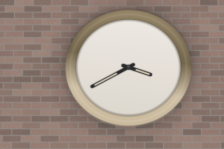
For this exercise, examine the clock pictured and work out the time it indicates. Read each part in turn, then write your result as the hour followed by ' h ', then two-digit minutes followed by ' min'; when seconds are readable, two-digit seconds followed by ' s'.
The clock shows 3 h 40 min
